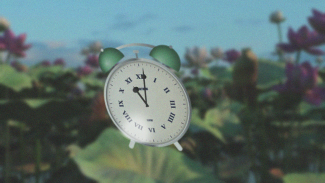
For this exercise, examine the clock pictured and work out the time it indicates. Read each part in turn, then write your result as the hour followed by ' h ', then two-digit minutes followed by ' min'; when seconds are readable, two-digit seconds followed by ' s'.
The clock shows 11 h 01 min
